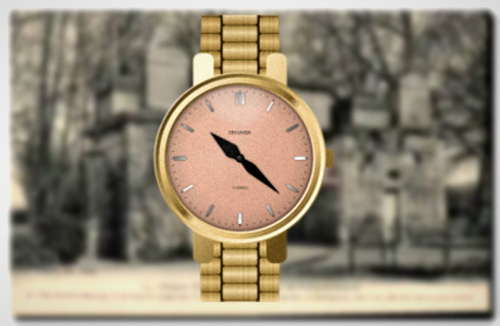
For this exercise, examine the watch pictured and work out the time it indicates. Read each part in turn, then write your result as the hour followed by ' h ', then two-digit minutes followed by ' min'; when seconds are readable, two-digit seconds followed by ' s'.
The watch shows 10 h 22 min
